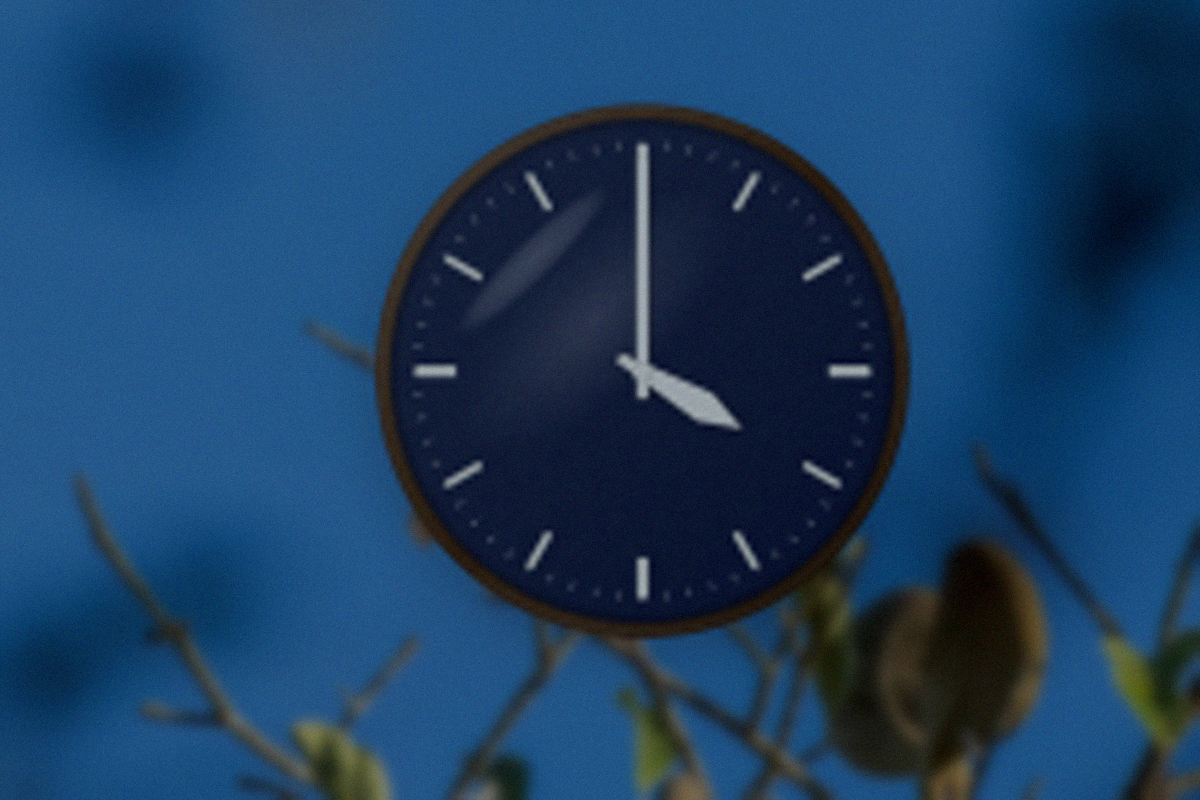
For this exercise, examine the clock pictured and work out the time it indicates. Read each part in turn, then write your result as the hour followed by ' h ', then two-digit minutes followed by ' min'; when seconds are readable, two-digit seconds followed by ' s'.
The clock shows 4 h 00 min
